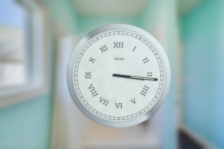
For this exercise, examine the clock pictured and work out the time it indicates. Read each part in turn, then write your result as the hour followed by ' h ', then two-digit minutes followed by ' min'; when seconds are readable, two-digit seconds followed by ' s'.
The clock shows 3 h 16 min
